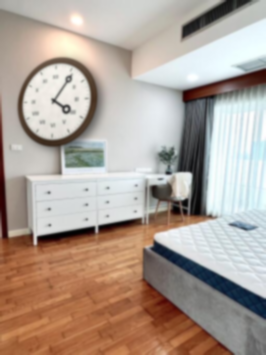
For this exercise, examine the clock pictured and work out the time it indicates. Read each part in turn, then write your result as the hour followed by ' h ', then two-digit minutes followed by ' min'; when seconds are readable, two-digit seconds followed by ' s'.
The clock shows 4 h 06 min
